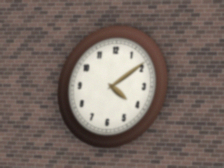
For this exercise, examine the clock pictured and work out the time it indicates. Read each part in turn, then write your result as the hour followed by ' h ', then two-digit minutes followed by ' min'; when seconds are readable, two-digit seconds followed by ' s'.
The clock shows 4 h 09 min
